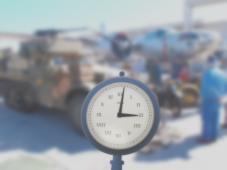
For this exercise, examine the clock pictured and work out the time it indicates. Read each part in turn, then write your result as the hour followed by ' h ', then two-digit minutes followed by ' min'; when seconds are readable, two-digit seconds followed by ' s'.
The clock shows 3 h 01 min
